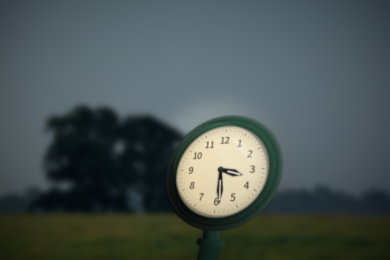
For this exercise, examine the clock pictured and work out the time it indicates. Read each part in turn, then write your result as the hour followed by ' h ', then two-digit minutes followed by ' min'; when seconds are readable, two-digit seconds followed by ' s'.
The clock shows 3 h 29 min
